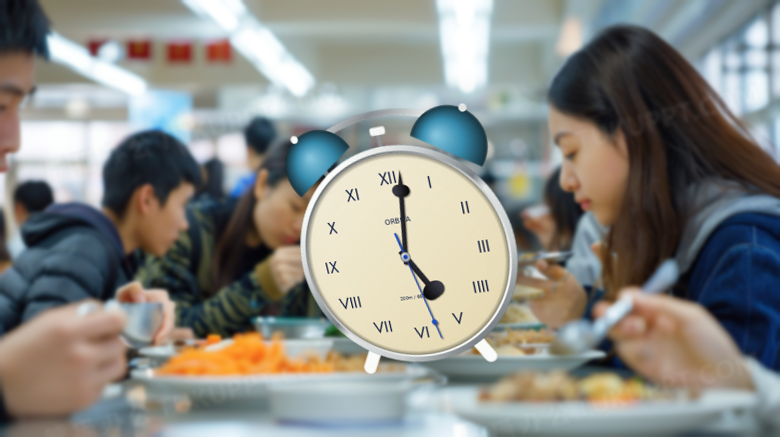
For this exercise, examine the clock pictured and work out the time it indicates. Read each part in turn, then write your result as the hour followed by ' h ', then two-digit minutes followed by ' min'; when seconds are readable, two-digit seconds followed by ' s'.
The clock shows 5 h 01 min 28 s
